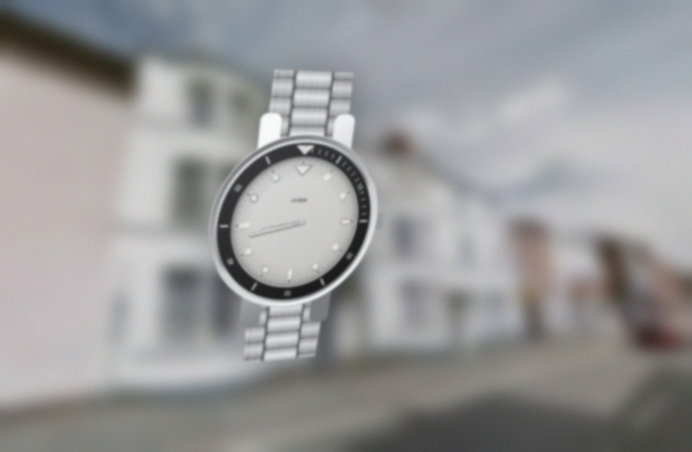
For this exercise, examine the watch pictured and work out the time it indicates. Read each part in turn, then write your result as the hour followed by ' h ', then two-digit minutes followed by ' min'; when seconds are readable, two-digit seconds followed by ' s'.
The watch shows 8 h 43 min
